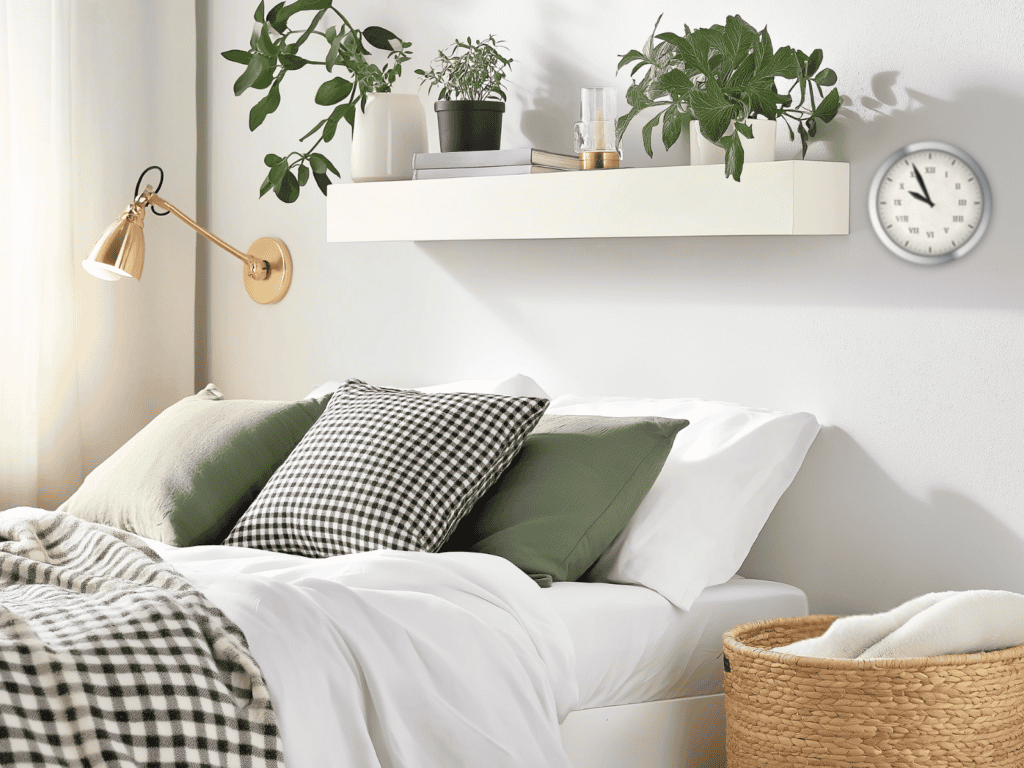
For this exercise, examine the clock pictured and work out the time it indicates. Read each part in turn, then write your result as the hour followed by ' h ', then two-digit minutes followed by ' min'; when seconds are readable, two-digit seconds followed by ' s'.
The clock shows 9 h 56 min
